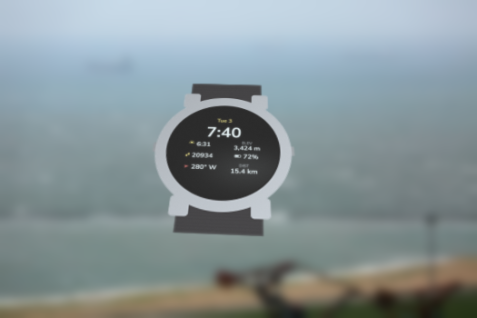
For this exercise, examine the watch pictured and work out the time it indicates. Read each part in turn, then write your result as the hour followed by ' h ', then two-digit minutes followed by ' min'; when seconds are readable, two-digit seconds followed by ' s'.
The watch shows 7 h 40 min
